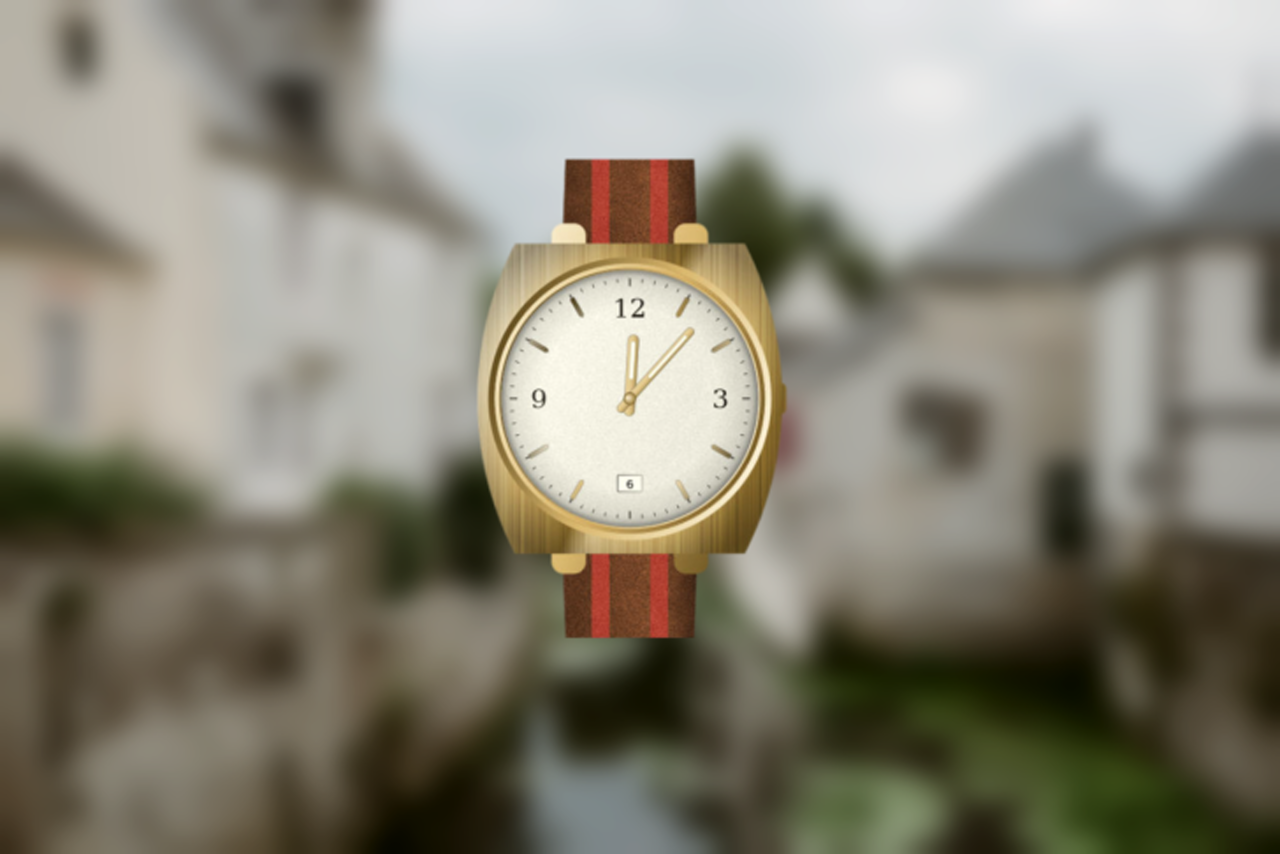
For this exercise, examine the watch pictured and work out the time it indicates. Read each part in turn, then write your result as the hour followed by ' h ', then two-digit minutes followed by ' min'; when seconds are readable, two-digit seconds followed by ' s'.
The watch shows 12 h 07 min
